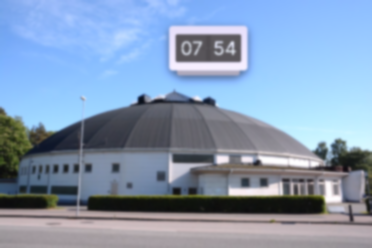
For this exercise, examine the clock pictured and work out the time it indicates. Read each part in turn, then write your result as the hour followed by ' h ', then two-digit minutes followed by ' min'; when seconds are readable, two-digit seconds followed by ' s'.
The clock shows 7 h 54 min
